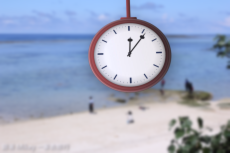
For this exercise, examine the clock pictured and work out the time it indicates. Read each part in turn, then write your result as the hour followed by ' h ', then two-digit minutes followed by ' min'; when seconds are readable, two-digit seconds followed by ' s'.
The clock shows 12 h 06 min
